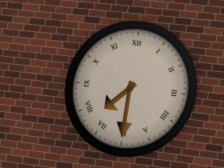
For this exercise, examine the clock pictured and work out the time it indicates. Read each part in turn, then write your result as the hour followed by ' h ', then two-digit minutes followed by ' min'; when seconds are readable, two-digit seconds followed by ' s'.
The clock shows 7 h 30 min
